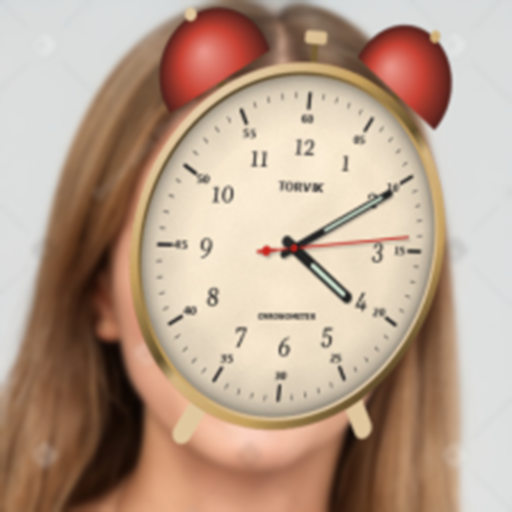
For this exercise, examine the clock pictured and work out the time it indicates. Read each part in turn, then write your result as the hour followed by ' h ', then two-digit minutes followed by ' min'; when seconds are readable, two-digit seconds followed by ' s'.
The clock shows 4 h 10 min 14 s
